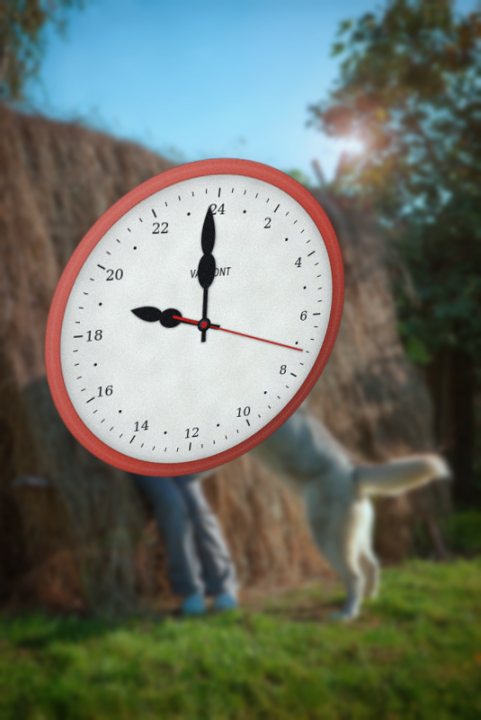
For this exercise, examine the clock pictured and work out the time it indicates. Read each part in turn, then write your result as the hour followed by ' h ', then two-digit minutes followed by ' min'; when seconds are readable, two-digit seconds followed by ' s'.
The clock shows 18 h 59 min 18 s
